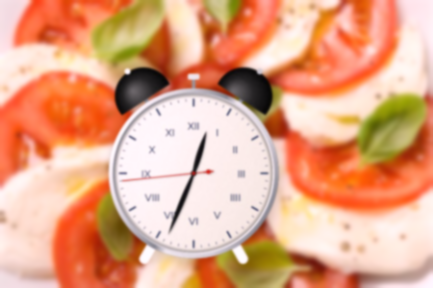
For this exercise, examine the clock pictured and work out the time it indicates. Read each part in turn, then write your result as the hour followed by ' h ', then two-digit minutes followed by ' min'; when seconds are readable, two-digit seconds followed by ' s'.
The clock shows 12 h 33 min 44 s
